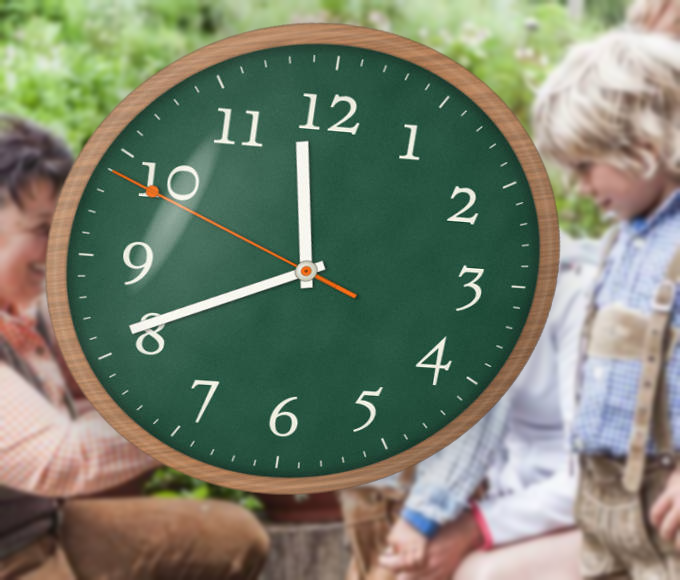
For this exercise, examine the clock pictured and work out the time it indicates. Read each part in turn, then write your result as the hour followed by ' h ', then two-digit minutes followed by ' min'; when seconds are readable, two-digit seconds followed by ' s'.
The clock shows 11 h 40 min 49 s
